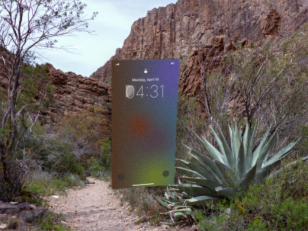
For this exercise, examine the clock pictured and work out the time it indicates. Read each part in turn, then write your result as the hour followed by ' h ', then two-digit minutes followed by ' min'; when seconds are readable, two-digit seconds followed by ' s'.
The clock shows 4 h 31 min
